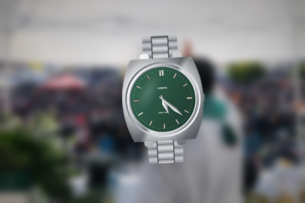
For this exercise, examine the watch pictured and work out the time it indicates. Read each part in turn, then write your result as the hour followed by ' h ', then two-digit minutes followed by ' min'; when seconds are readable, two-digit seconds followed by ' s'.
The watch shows 5 h 22 min
